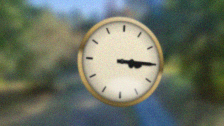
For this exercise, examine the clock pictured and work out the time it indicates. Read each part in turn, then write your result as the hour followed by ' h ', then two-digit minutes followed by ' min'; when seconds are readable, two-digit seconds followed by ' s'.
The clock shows 3 h 15 min
